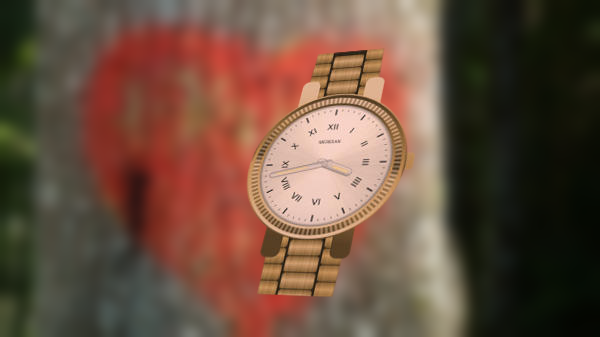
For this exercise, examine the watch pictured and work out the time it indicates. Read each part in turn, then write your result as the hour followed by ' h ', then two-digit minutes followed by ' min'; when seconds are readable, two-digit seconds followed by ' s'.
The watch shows 3 h 43 min
